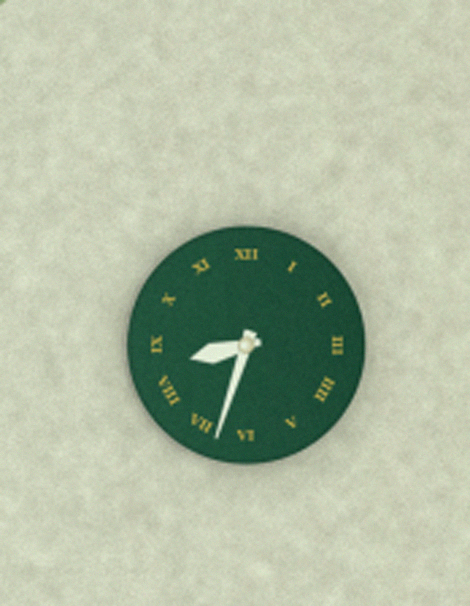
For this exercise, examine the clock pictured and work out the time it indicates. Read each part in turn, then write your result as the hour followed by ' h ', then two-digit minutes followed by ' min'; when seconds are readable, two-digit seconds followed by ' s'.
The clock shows 8 h 33 min
